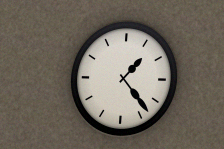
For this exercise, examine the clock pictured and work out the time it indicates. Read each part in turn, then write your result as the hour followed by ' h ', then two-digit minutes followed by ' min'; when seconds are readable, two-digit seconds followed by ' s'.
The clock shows 1 h 23 min
